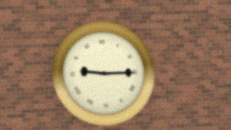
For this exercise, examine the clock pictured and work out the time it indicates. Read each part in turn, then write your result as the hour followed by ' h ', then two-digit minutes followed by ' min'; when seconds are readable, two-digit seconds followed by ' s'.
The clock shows 9 h 15 min
